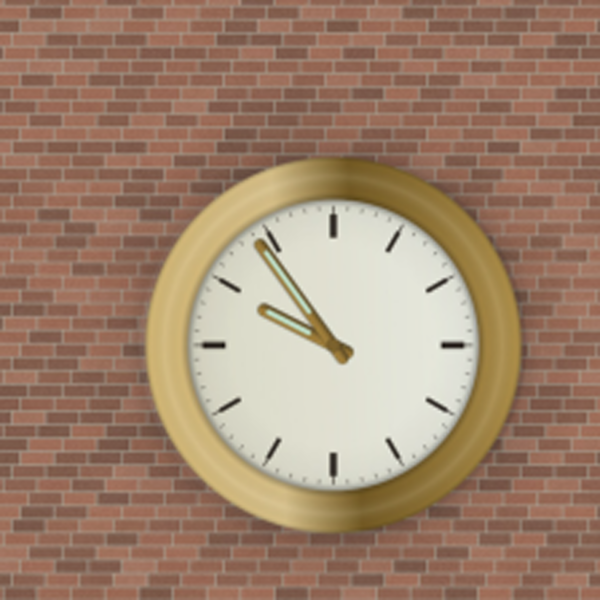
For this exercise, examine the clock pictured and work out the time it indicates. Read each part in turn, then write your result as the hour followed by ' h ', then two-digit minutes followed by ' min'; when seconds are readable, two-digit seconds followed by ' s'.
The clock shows 9 h 54 min
